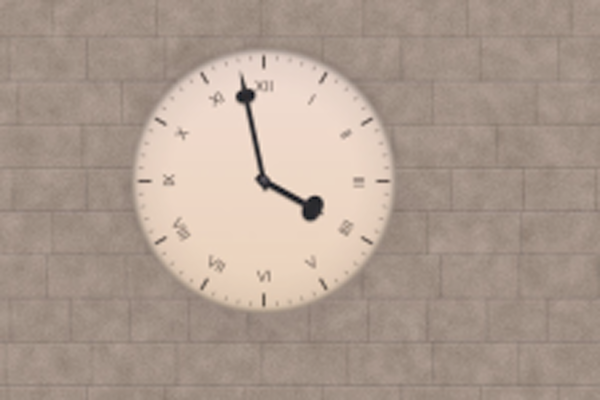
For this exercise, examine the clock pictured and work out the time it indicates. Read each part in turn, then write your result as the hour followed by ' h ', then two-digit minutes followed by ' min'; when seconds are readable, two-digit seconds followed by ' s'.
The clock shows 3 h 58 min
